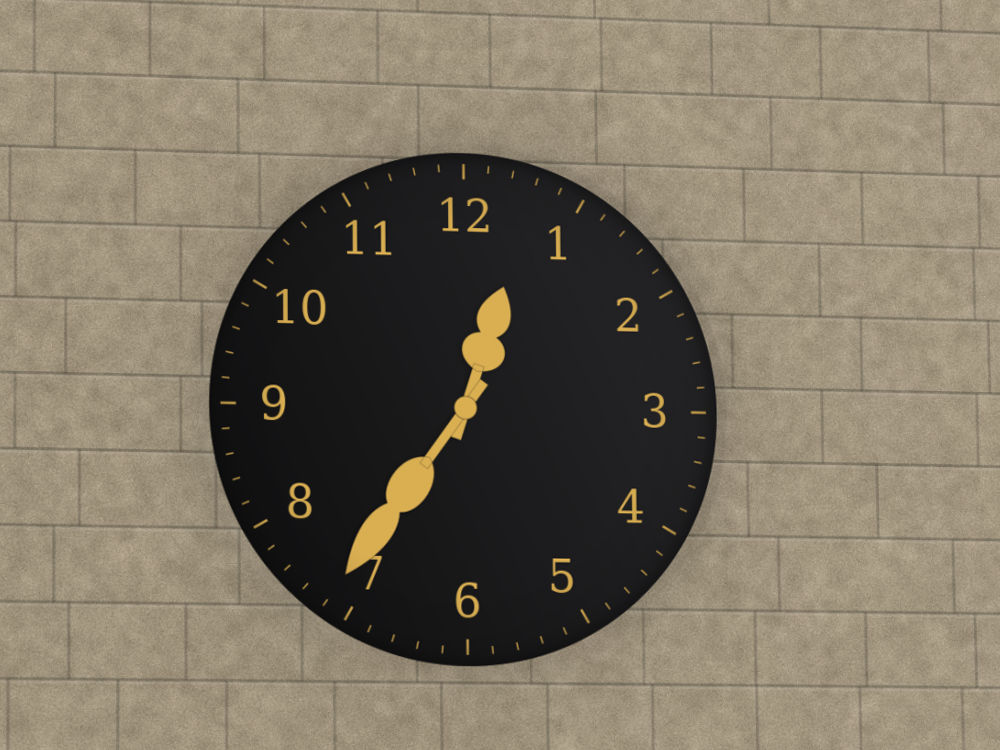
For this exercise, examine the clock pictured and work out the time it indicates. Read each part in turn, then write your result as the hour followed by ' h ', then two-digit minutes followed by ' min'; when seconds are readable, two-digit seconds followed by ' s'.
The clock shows 12 h 36 min
